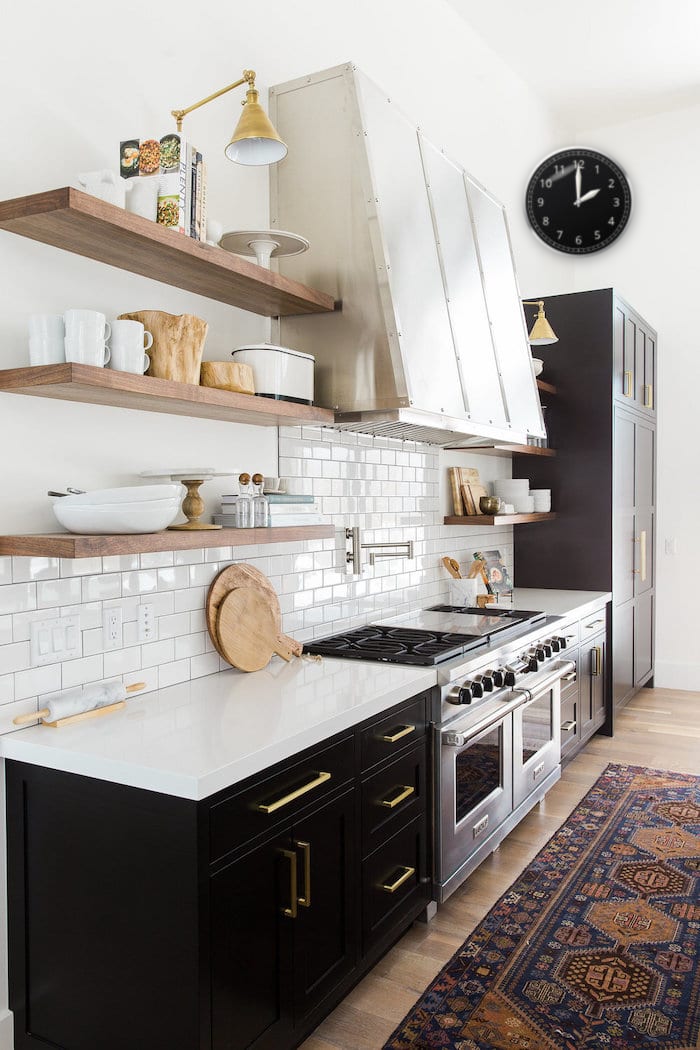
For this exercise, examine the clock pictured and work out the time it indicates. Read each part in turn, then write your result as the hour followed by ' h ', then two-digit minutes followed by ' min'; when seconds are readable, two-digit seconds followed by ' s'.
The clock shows 2 h 00 min
